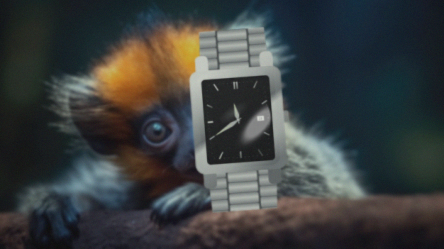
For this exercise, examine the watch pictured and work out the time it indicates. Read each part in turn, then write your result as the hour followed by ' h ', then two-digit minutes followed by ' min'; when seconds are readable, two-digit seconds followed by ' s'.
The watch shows 11 h 40 min
